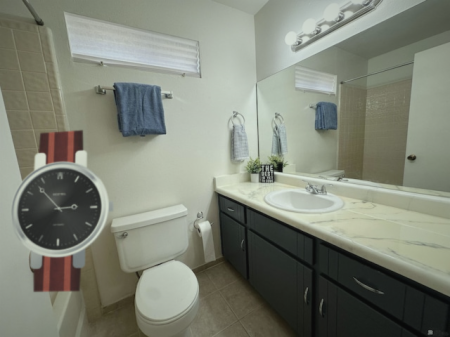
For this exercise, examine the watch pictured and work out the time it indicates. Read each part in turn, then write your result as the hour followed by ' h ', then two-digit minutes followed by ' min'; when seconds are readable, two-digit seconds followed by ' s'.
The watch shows 2 h 53 min
